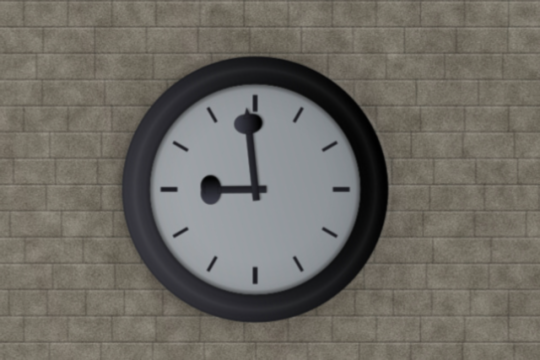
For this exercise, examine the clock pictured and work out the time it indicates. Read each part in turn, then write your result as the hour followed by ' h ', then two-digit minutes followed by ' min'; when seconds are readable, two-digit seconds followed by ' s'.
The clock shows 8 h 59 min
